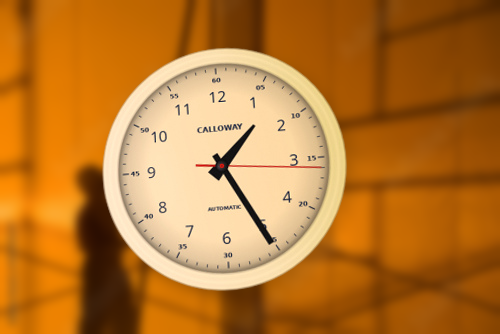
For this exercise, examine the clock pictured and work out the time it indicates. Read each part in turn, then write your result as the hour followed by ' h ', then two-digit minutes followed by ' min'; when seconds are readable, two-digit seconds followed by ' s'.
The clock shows 1 h 25 min 16 s
